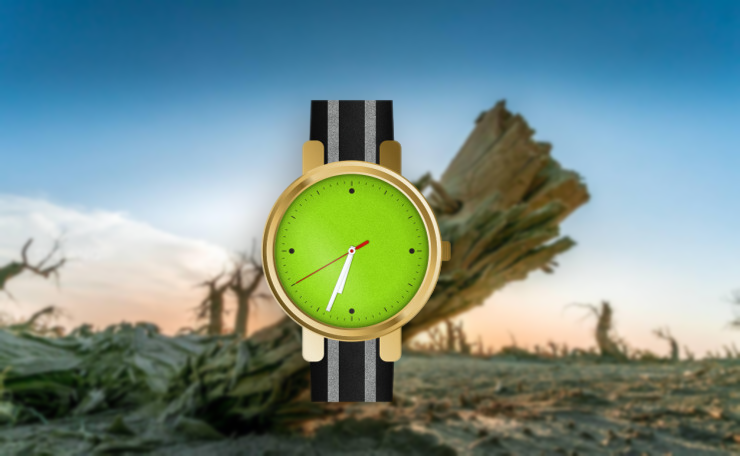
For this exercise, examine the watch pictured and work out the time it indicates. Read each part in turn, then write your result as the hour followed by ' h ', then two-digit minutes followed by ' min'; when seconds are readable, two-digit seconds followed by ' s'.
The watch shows 6 h 33 min 40 s
